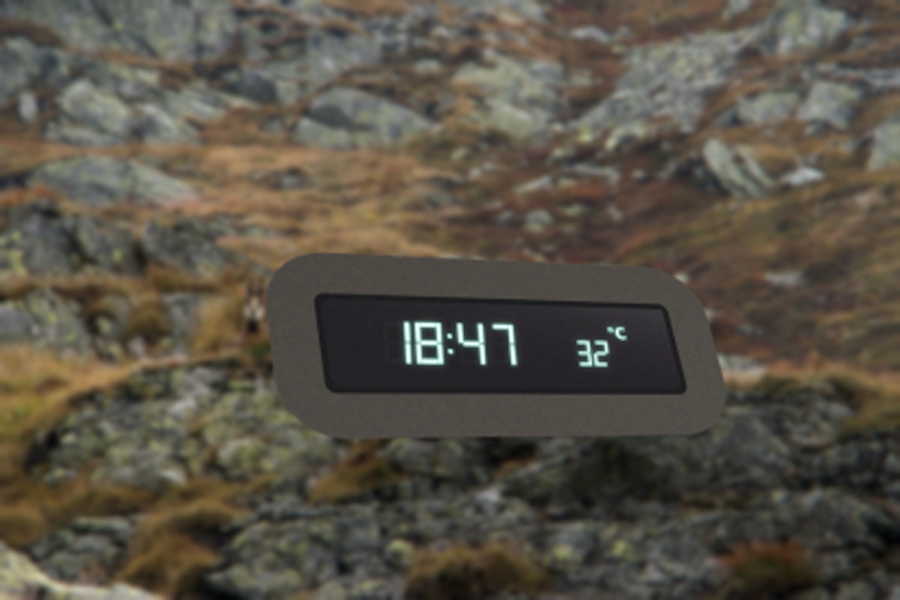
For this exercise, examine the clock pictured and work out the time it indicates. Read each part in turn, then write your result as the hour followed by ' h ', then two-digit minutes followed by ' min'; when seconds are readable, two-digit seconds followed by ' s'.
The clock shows 18 h 47 min
